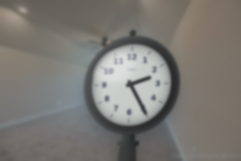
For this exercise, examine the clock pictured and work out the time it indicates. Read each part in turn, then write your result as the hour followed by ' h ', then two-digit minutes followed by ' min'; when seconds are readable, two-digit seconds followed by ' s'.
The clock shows 2 h 25 min
